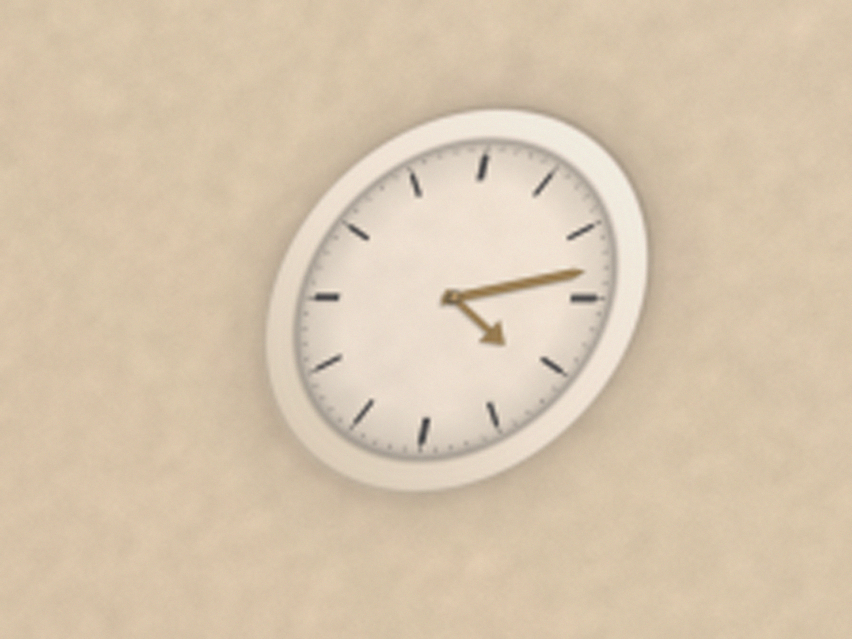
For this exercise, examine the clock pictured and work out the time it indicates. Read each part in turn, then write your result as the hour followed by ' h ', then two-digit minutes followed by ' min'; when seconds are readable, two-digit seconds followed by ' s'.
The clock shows 4 h 13 min
